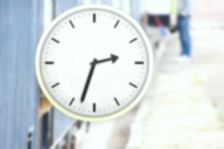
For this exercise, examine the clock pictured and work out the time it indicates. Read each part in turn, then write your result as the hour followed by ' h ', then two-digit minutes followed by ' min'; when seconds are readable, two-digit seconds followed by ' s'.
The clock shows 2 h 33 min
